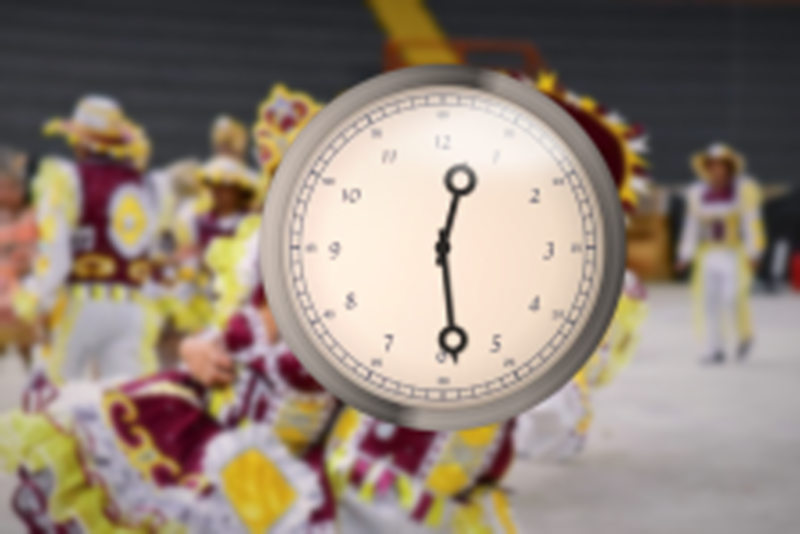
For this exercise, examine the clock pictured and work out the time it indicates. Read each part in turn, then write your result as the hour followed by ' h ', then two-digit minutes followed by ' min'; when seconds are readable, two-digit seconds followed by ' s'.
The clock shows 12 h 29 min
